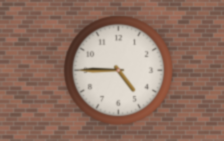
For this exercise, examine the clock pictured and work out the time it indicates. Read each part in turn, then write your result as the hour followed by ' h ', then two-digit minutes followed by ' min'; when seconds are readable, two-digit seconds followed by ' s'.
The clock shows 4 h 45 min
